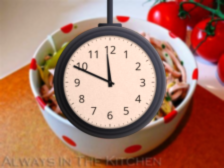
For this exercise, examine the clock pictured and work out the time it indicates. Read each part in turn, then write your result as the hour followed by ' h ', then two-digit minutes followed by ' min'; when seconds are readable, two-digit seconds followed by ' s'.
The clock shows 11 h 49 min
